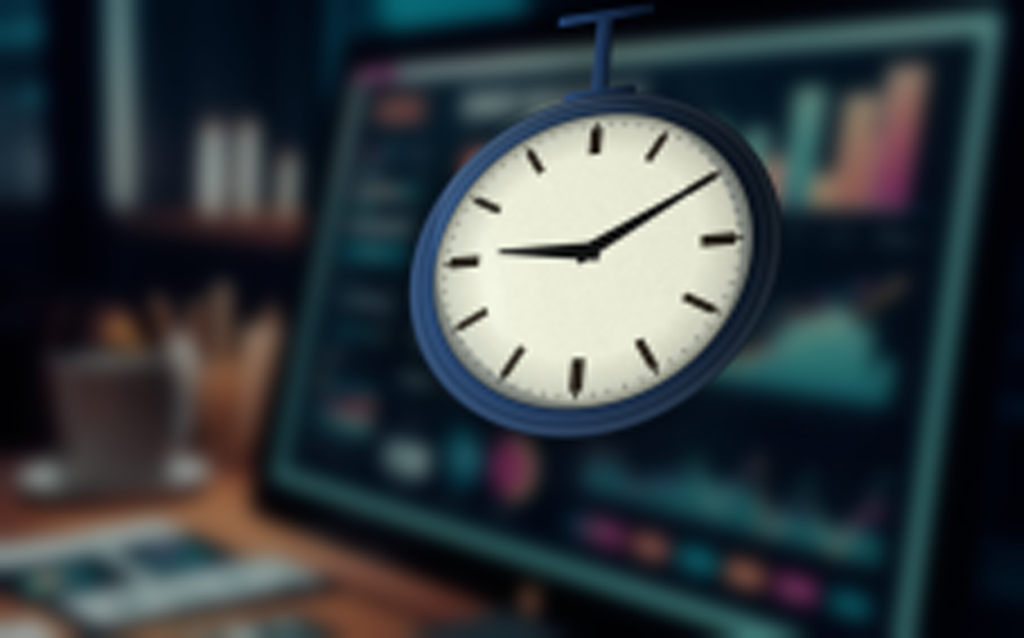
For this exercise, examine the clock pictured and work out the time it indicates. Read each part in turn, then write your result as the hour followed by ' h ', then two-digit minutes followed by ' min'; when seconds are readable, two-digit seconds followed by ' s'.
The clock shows 9 h 10 min
